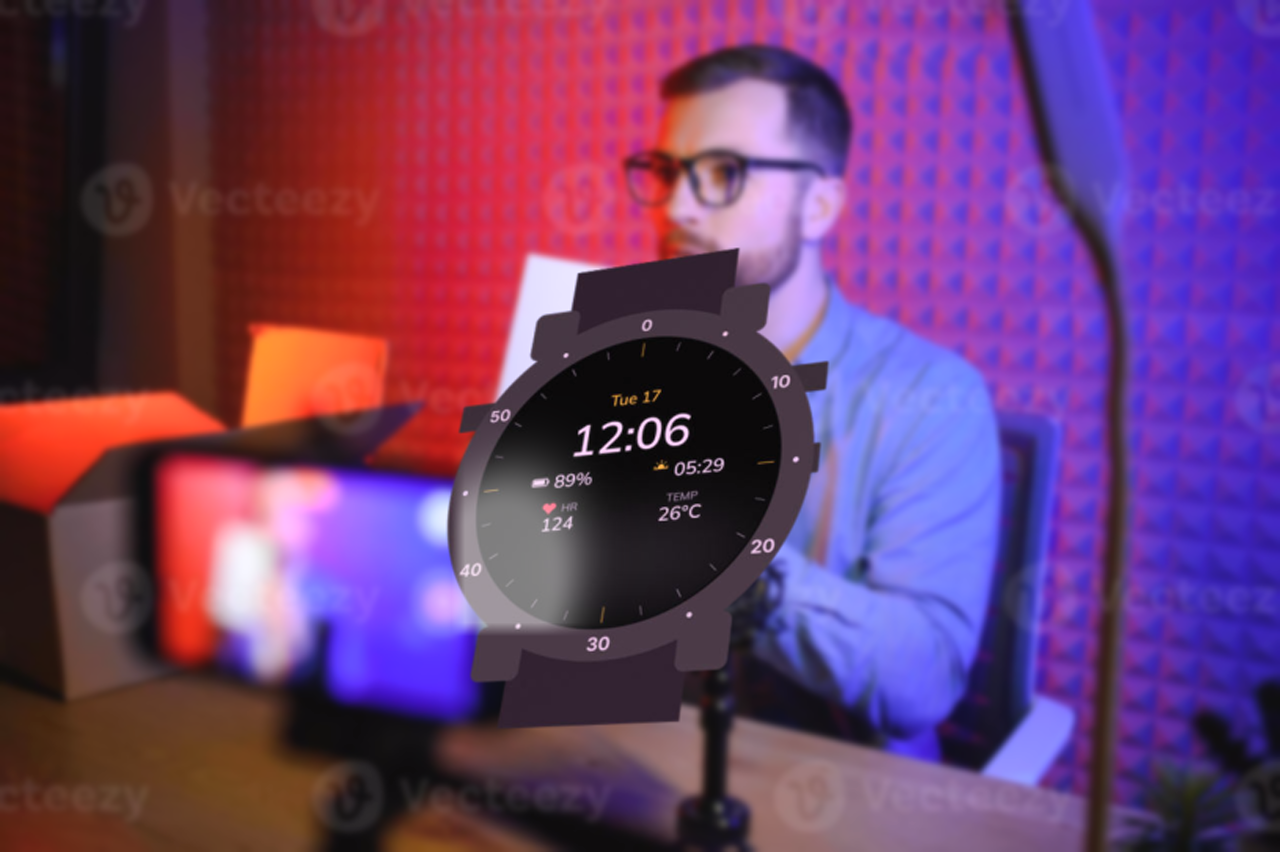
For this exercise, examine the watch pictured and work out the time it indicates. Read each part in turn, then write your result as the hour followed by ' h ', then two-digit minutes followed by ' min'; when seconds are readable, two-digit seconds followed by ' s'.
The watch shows 12 h 06 min
